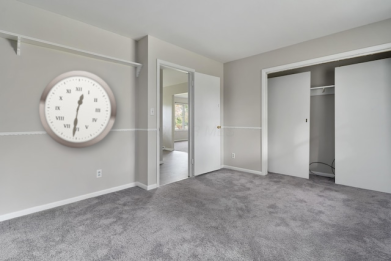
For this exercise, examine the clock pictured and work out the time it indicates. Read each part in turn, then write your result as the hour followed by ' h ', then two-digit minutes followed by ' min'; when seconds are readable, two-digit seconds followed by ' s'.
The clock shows 12 h 31 min
